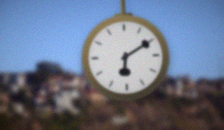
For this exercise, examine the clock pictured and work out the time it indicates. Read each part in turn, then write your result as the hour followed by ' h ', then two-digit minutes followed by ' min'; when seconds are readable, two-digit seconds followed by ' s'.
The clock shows 6 h 10 min
